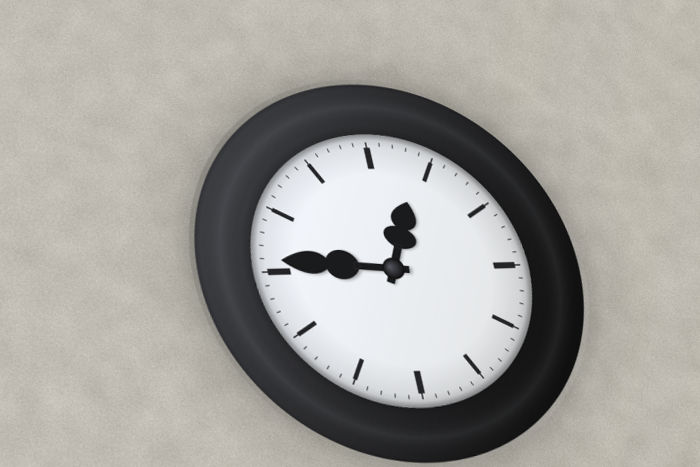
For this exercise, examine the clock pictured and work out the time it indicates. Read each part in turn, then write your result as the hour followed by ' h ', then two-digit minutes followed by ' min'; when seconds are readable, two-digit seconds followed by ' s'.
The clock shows 12 h 46 min
